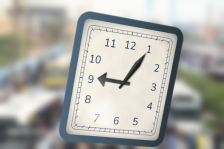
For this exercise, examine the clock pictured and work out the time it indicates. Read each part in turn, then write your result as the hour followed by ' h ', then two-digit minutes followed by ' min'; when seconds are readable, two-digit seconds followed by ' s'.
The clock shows 9 h 05 min
